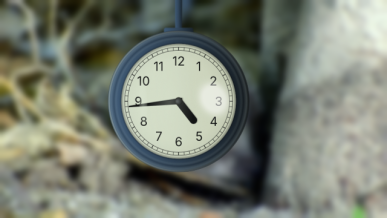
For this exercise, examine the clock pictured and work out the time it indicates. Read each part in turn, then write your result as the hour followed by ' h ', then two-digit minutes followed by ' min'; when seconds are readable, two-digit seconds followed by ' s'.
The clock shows 4 h 44 min
